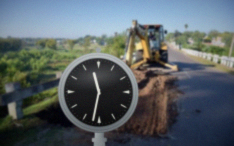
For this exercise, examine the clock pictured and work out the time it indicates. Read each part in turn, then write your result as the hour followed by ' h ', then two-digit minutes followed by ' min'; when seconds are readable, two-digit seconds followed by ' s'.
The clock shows 11 h 32 min
